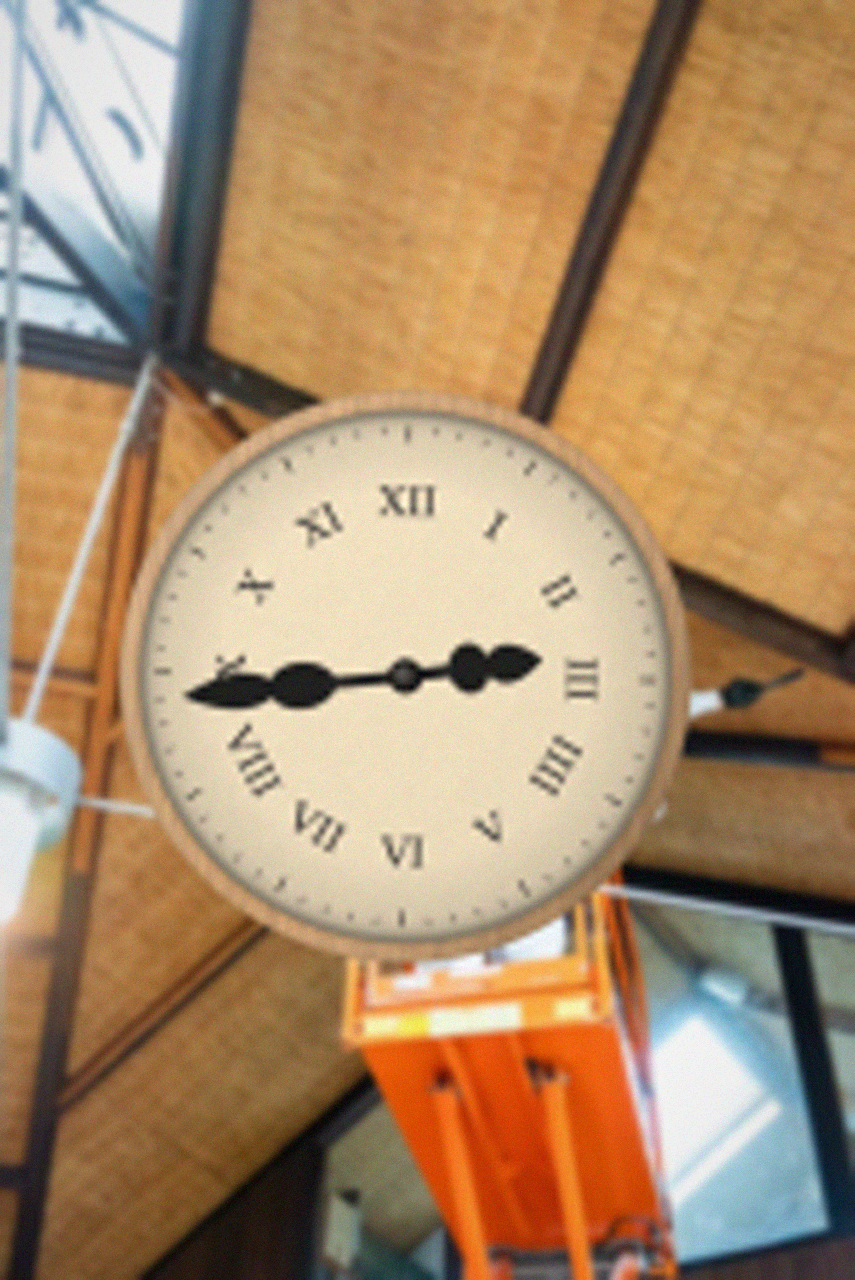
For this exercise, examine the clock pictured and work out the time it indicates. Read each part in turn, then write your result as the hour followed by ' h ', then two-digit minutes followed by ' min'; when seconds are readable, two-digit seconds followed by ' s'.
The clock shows 2 h 44 min
